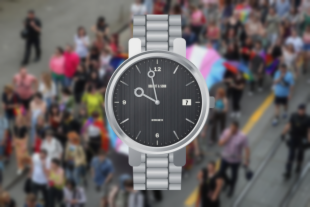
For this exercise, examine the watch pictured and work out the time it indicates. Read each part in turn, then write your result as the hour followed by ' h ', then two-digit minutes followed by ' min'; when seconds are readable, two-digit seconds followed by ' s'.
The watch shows 9 h 58 min
